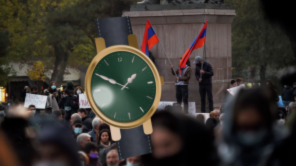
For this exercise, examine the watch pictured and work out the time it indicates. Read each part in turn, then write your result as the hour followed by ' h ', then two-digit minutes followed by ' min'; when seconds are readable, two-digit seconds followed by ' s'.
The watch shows 1 h 50 min
